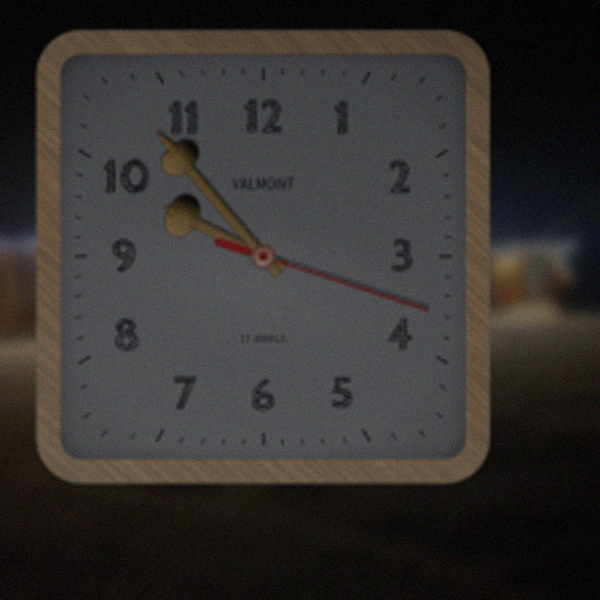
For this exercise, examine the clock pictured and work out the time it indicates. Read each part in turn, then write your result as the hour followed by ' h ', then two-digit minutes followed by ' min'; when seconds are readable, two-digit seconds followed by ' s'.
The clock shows 9 h 53 min 18 s
